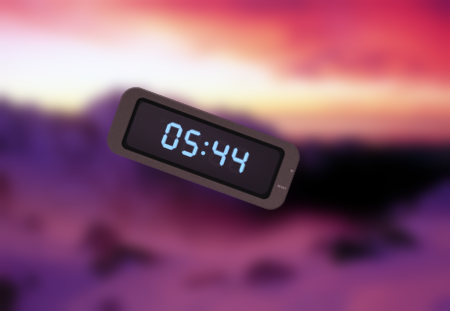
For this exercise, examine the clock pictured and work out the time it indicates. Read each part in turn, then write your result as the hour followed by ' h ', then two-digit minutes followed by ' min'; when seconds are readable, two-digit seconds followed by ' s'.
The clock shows 5 h 44 min
